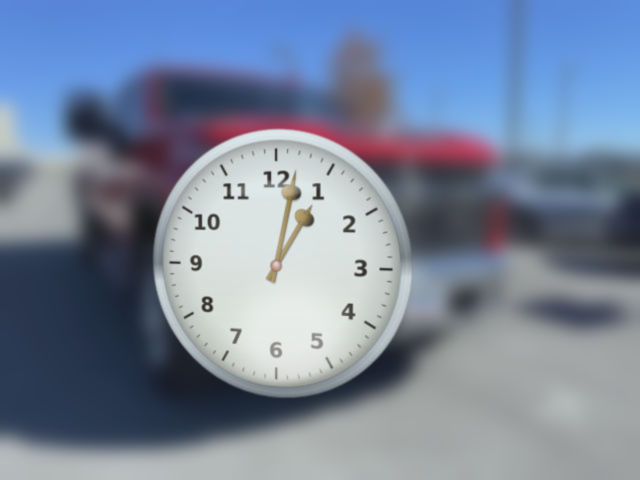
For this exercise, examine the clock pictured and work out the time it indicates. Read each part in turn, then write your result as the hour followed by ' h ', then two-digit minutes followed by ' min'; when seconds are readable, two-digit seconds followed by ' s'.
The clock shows 1 h 02 min
